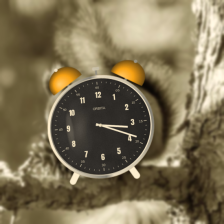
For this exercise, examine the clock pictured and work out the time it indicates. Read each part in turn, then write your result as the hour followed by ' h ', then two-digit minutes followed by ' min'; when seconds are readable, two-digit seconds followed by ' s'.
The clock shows 3 h 19 min
